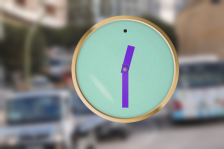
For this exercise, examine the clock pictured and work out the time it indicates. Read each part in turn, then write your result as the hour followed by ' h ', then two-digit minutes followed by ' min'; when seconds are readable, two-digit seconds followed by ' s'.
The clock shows 12 h 30 min
